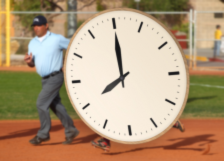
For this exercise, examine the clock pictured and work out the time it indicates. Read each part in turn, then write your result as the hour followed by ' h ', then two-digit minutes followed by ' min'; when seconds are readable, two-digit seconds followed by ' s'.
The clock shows 8 h 00 min
